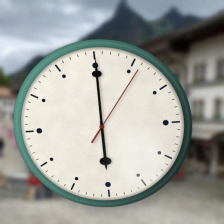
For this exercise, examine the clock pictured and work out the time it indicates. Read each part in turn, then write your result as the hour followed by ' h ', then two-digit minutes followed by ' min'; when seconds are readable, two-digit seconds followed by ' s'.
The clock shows 6 h 00 min 06 s
